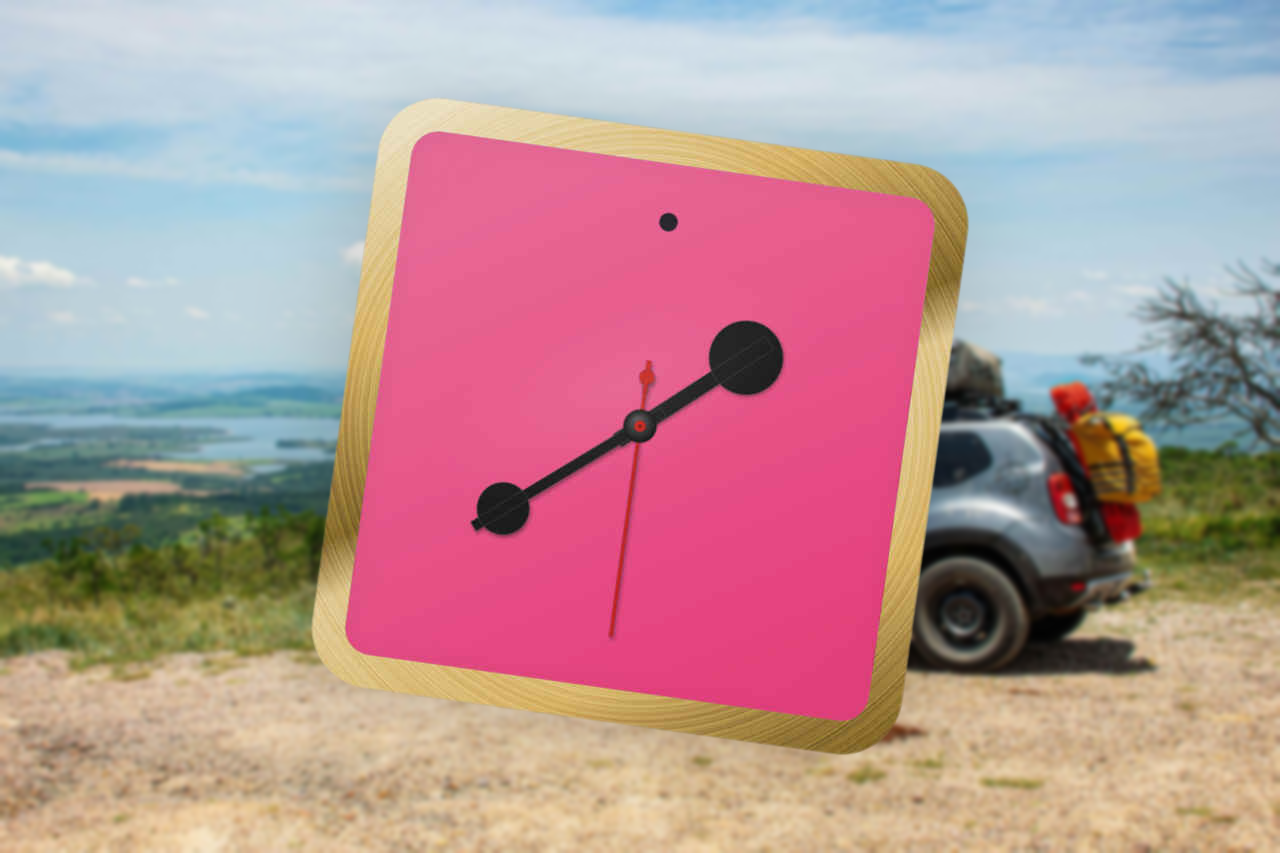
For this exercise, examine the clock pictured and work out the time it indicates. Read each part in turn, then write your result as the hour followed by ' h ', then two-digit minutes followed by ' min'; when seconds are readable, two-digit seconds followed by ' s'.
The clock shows 1 h 38 min 30 s
